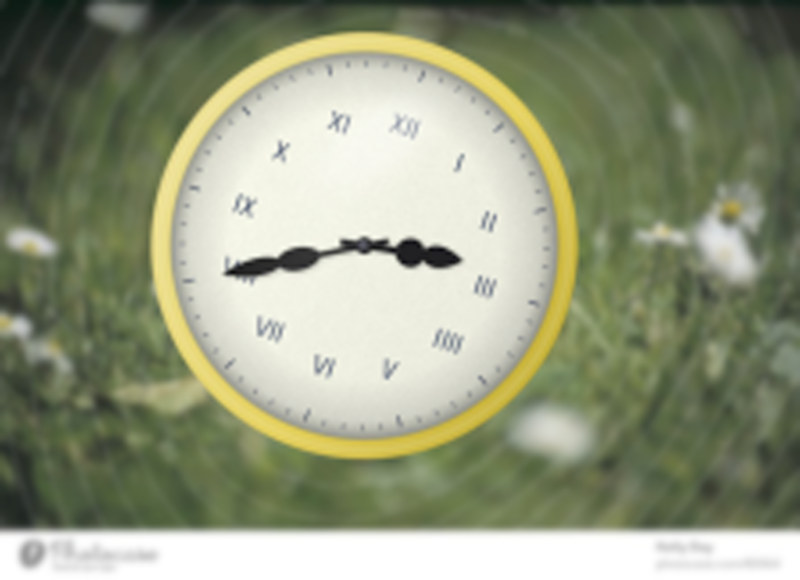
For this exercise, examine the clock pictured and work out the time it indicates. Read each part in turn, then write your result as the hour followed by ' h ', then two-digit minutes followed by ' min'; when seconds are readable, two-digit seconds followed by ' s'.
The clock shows 2 h 40 min
